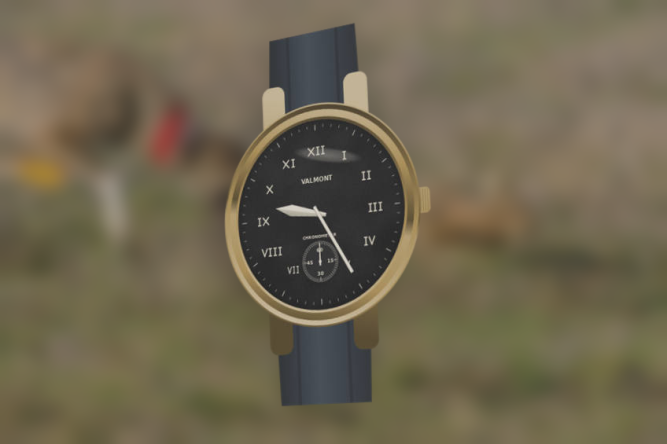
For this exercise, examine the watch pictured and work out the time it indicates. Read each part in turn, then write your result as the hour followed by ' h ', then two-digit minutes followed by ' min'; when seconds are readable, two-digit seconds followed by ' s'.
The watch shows 9 h 25 min
